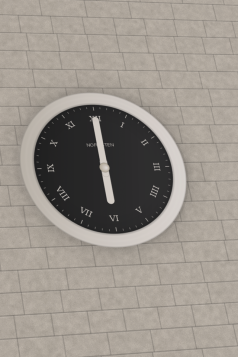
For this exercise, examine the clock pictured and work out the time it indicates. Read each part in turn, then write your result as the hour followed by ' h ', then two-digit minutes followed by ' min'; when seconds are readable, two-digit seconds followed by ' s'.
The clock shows 6 h 00 min
